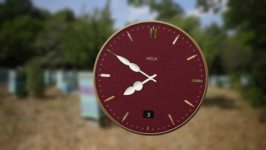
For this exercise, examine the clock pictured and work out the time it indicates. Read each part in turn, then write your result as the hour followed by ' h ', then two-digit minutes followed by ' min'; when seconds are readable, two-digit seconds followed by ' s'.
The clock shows 7 h 50 min
